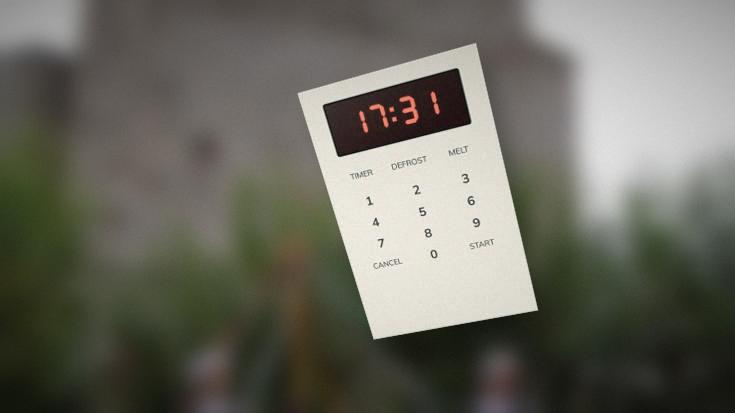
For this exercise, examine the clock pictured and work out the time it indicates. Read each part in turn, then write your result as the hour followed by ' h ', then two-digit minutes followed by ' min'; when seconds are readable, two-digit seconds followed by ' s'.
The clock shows 17 h 31 min
